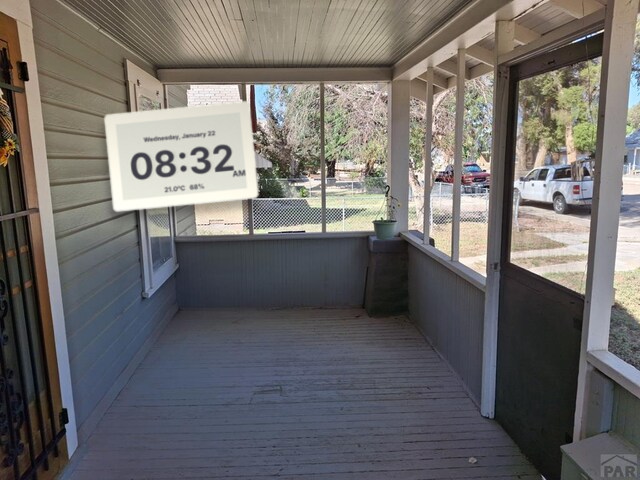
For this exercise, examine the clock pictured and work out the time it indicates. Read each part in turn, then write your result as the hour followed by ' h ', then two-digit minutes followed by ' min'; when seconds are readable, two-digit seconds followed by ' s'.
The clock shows 8 h 32 min
